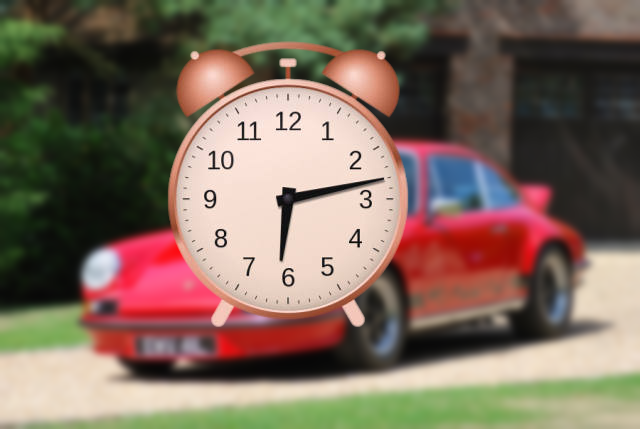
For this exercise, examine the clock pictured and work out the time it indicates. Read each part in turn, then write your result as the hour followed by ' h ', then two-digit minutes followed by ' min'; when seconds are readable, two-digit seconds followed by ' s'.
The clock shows 6 h 13 min
